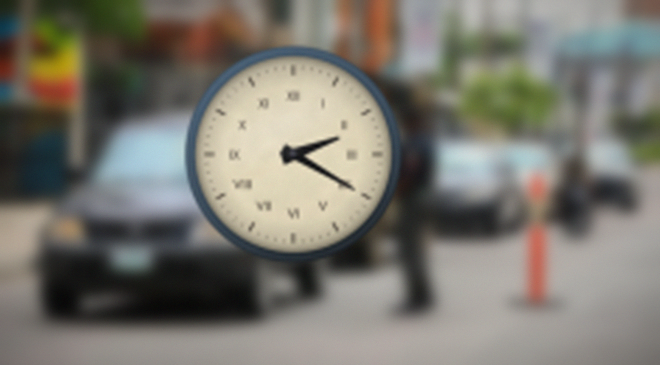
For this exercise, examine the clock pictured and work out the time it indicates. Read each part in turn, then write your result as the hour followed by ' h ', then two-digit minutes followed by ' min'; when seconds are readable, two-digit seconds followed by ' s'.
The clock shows 2 h 20 min
